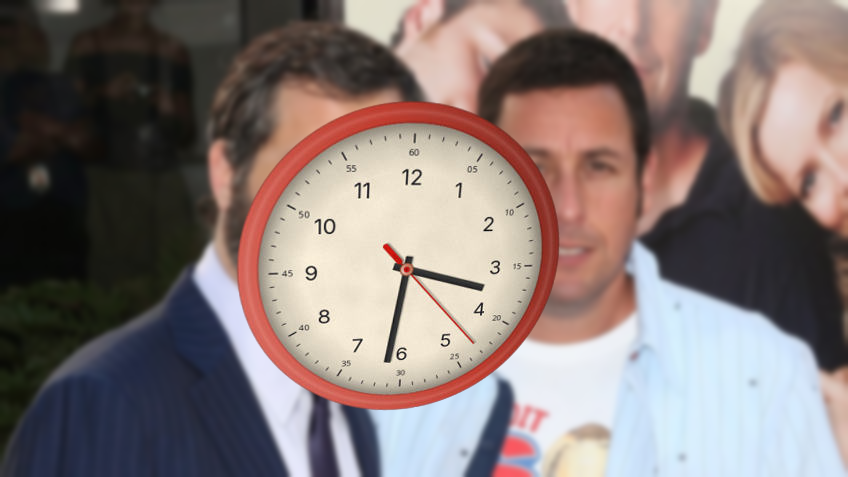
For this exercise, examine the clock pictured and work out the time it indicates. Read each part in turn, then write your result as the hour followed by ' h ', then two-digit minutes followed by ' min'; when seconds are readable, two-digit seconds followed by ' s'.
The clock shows 3 h 31 min 23 s
